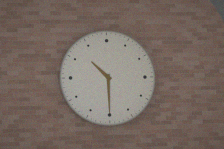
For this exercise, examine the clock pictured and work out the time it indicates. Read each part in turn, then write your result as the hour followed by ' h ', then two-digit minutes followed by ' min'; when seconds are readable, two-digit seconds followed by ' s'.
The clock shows 10 h 30 min
